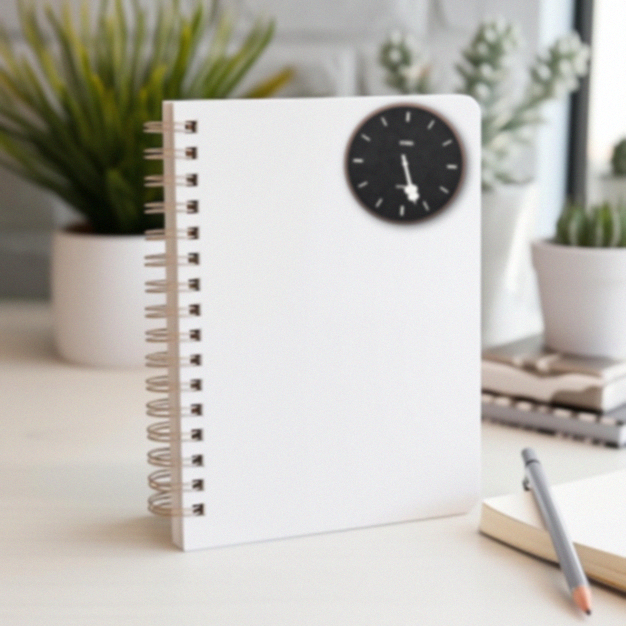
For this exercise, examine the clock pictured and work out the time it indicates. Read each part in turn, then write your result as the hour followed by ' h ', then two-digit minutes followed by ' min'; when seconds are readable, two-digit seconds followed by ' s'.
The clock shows 5 h 27 min
